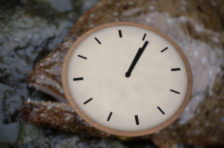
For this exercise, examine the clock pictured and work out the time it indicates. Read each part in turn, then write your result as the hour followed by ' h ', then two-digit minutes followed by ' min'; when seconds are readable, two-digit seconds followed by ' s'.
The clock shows 1 h 06 min
